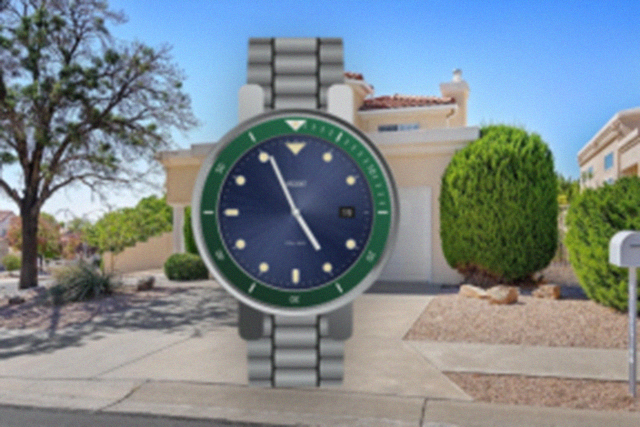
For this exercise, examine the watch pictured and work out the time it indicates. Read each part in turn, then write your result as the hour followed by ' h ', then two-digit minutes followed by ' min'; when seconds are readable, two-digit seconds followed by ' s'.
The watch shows 4 h 56 min
